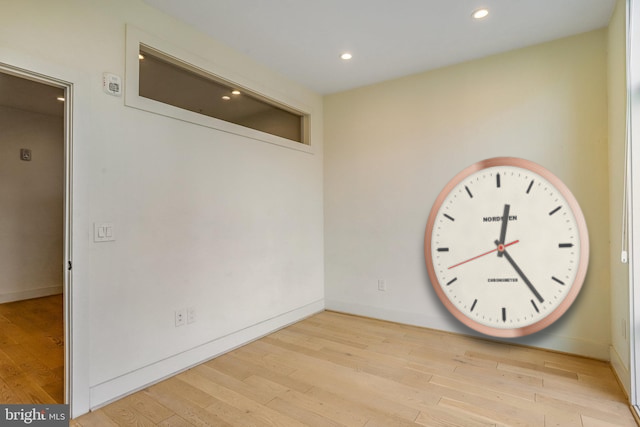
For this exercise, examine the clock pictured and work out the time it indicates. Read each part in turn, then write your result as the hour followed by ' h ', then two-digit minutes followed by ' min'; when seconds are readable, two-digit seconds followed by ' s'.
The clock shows 12 h 23 min 42 s
